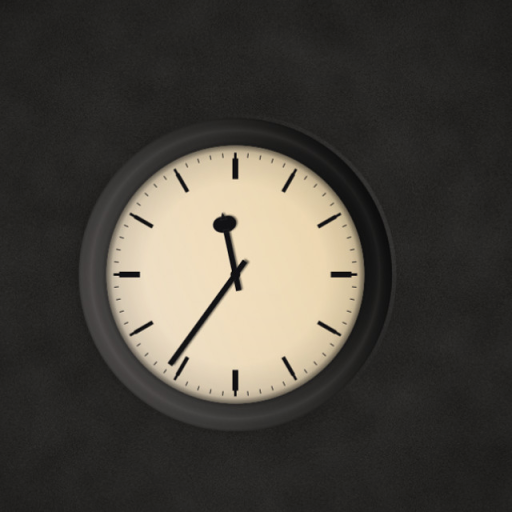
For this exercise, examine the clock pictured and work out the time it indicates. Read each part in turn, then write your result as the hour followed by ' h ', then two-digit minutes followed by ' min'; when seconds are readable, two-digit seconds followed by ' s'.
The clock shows 11 h 36 min
